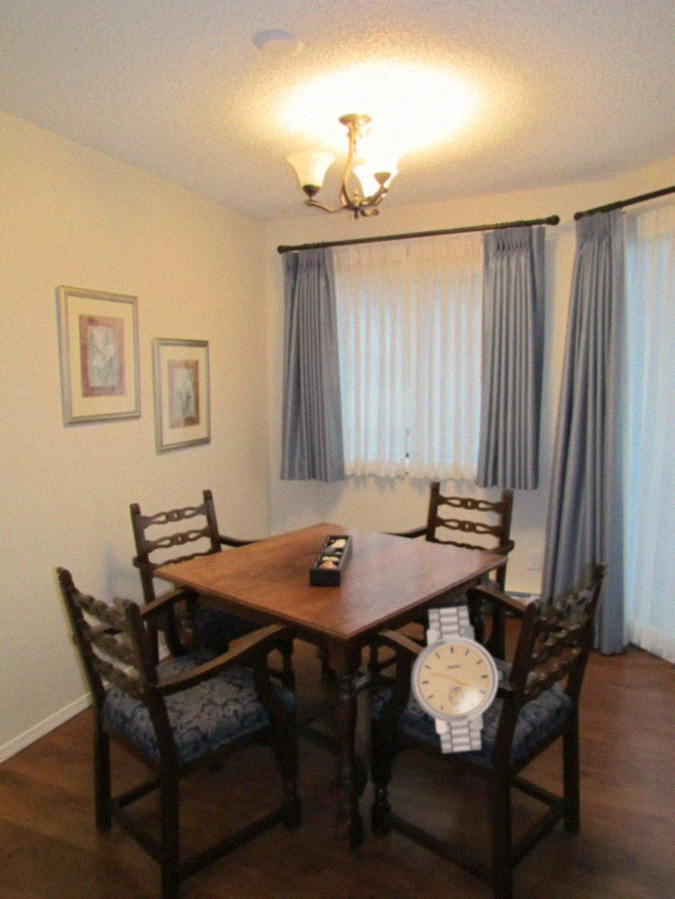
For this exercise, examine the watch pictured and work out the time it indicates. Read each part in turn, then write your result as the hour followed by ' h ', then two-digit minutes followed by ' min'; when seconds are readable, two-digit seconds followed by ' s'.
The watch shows 3 h 48 min
